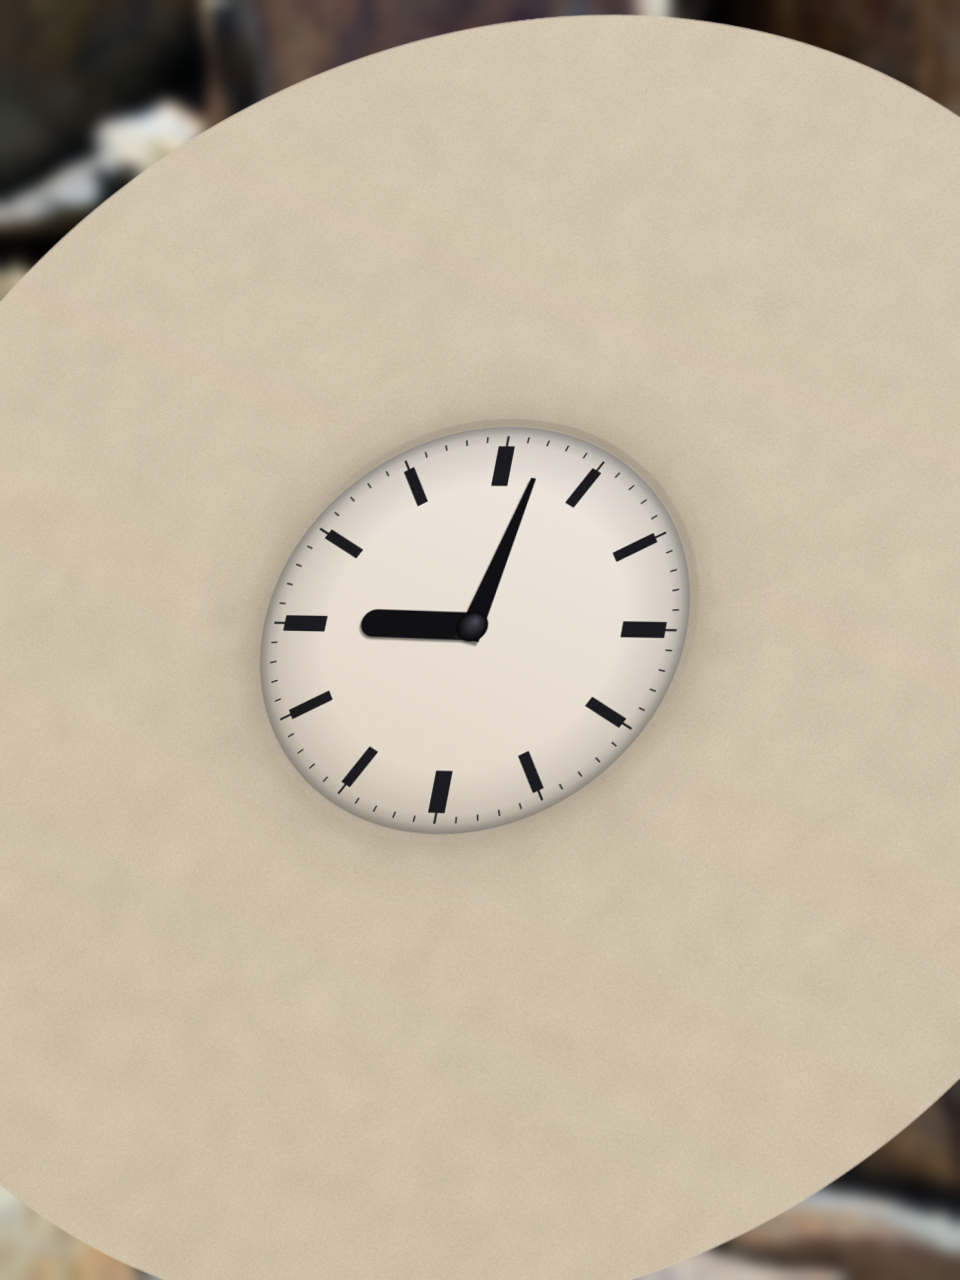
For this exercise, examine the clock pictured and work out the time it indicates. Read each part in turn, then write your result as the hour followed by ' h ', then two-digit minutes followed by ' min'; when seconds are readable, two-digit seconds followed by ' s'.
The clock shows 9 h 02 min
